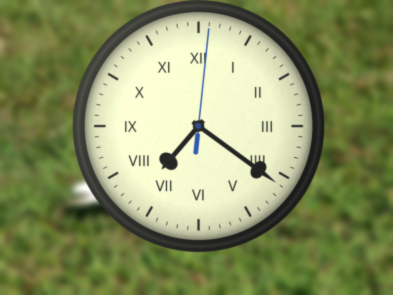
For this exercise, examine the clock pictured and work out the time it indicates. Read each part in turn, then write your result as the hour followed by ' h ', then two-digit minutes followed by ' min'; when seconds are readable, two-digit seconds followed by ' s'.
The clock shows 7 h 21 min 01 s
